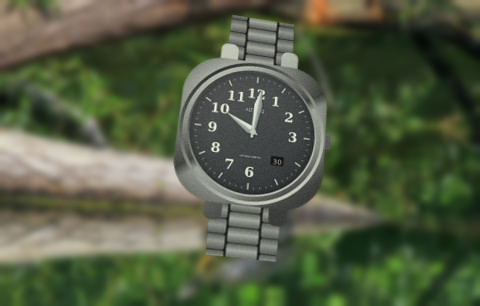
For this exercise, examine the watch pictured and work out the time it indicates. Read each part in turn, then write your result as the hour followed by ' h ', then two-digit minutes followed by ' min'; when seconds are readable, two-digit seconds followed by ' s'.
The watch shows 10 h 01 min
